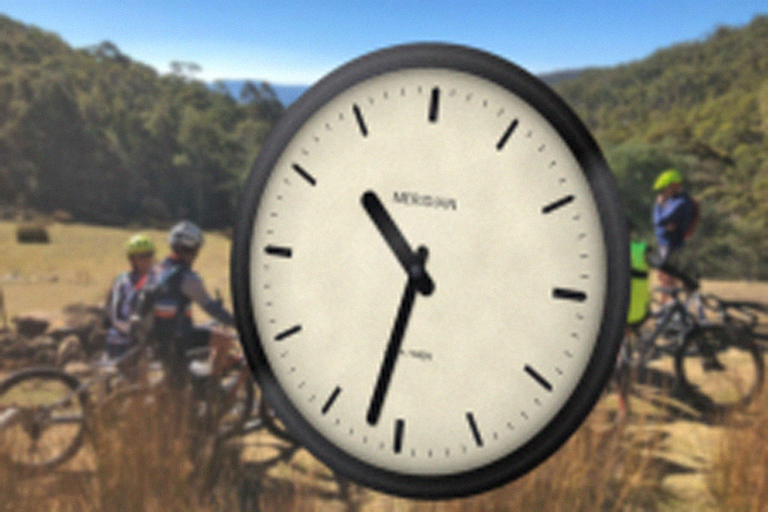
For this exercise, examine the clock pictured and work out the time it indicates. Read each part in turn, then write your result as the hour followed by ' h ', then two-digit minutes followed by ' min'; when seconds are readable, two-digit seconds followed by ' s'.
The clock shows 10 h 32 min
